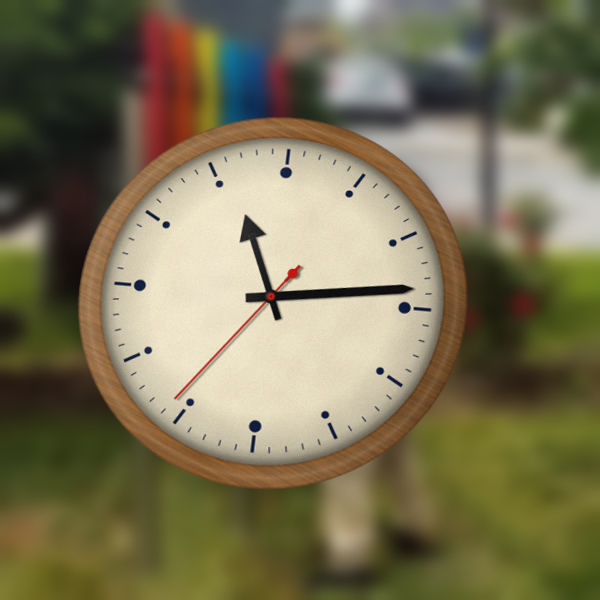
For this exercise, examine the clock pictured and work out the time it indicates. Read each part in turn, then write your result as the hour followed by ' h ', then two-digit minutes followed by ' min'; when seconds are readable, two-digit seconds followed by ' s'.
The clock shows 11 h 13 min 36 s
